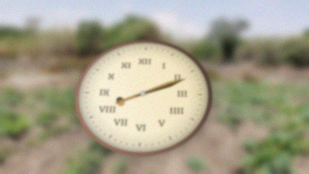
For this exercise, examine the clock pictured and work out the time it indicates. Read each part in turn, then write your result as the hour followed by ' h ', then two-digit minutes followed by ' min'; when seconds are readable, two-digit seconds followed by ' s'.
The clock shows 8 h 11 min
